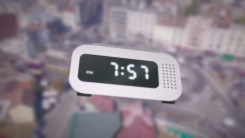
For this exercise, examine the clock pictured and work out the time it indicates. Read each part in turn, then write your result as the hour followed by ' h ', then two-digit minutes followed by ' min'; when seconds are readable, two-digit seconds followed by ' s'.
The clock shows 7 h 57 min
